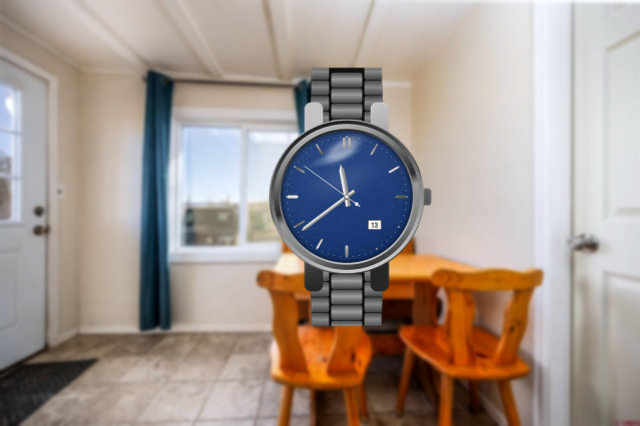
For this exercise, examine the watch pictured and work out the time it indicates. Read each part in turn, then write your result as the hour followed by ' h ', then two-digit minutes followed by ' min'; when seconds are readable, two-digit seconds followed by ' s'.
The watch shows 11 h 38 min 51 s
